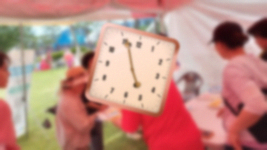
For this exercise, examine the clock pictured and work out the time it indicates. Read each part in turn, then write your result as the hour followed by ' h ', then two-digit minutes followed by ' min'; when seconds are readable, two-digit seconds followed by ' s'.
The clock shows 4 h 56 min
